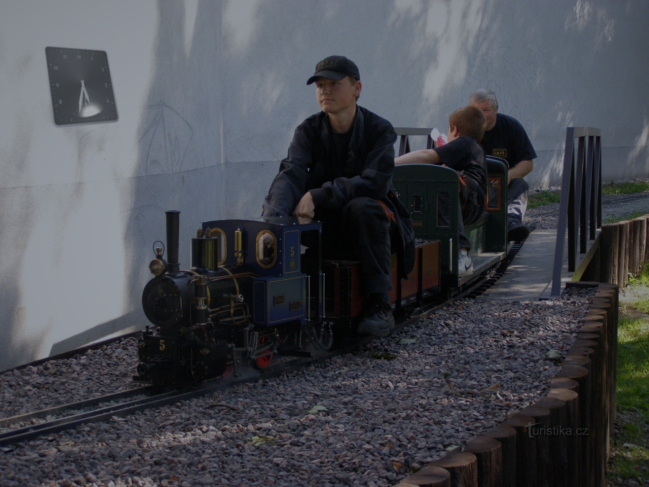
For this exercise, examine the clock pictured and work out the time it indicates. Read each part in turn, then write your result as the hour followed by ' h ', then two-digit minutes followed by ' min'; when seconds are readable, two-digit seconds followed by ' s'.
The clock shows 5 h 33 min
